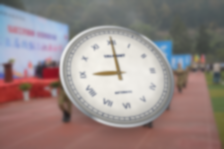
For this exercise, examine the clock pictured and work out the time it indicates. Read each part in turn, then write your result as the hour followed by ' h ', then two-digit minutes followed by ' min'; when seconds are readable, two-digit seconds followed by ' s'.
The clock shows 9 h 00 min
